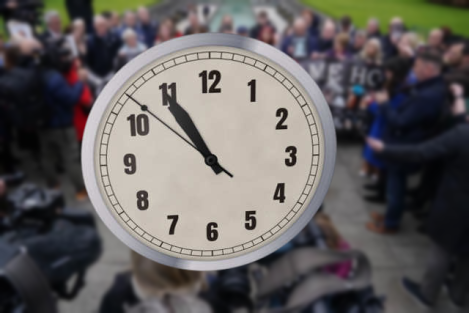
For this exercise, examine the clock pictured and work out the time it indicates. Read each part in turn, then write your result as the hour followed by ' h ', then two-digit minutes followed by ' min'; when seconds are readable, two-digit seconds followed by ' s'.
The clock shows 10 h 54 min 52 s
